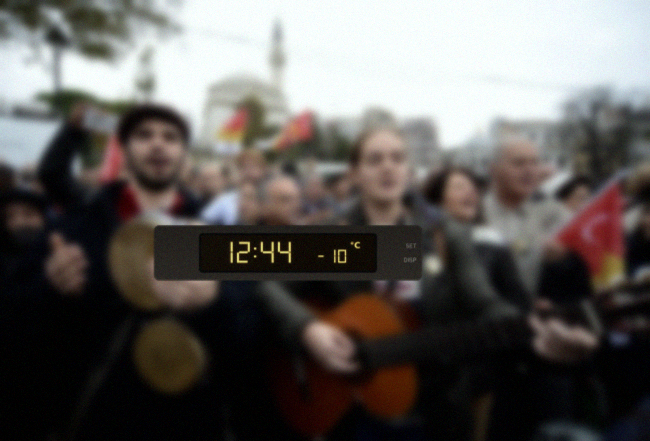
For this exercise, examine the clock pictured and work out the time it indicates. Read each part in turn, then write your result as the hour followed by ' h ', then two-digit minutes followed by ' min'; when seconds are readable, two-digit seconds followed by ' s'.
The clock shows 12 h 44 min
